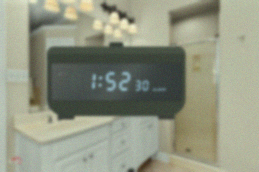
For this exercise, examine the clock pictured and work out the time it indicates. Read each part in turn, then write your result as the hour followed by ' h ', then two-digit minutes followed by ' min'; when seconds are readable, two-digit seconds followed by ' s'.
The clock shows 1 h 52 min
